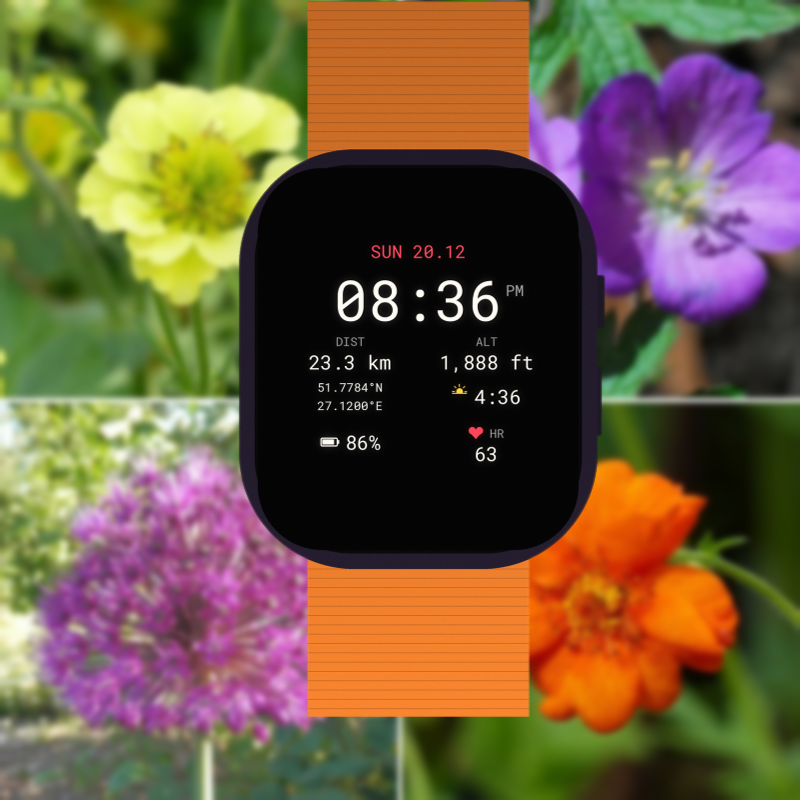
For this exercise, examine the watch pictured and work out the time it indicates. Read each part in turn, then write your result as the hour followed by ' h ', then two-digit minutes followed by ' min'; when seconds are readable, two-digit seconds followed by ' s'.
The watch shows 8 h 36 min
